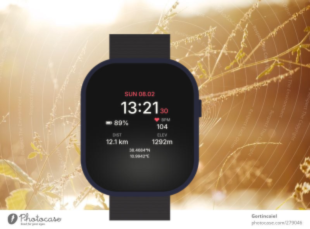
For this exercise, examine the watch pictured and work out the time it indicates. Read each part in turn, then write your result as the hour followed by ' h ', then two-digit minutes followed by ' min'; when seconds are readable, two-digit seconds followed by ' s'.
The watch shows 13 h 21 min
